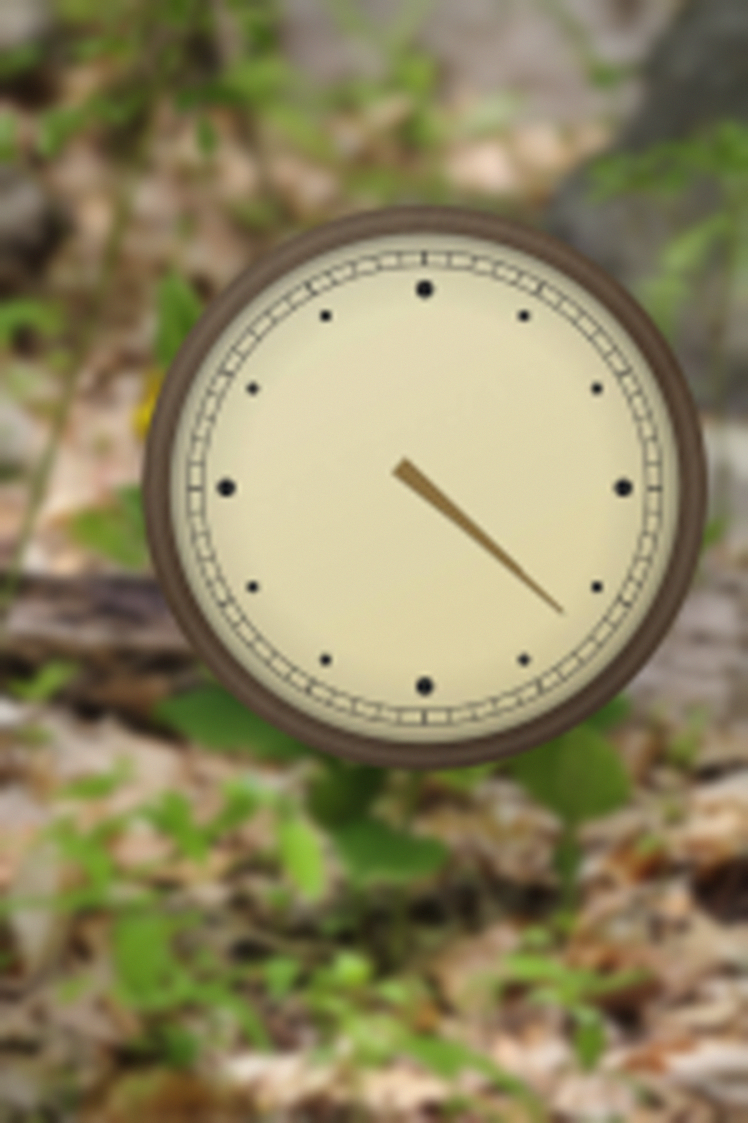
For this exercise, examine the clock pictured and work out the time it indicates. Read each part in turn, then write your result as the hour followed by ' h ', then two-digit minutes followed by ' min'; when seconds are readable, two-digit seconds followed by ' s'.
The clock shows 4 h 22 min
